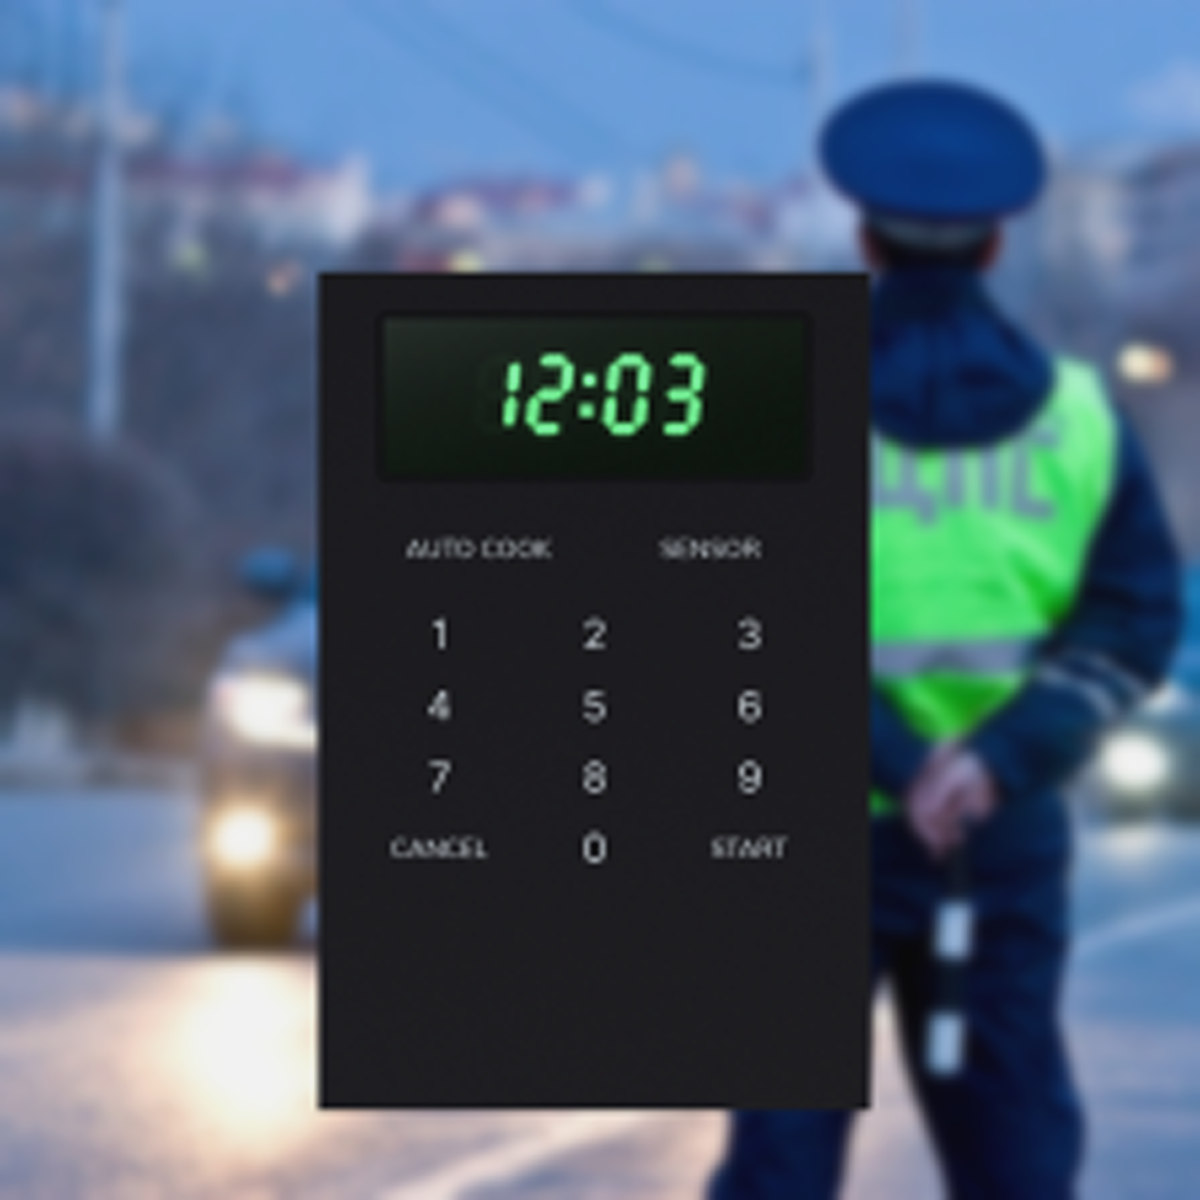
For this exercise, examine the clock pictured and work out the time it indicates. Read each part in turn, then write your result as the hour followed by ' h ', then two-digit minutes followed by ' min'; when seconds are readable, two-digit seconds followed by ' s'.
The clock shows 12 h 03 min
